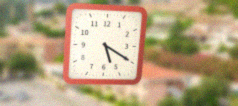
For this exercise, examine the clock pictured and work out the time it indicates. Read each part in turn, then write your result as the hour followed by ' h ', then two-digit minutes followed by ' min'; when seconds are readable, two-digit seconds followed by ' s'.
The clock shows 5 h 20 min
